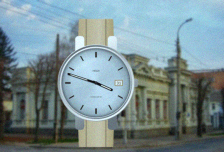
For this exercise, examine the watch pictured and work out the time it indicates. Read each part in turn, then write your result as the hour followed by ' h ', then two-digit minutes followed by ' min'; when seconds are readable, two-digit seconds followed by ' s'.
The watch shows 3 h 48 min
